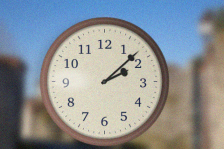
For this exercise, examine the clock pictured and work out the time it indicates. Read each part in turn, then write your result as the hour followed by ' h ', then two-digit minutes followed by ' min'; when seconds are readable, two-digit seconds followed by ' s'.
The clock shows 2 h 08 min
